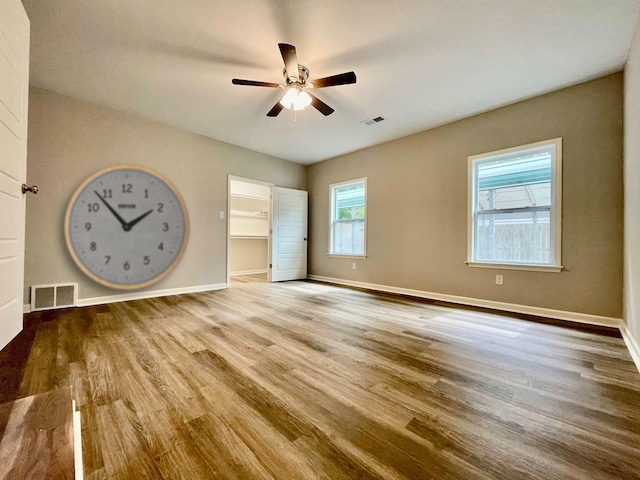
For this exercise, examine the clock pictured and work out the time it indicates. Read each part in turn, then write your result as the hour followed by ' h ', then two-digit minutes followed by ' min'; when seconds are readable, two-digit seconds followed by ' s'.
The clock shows 1 h 53 min
